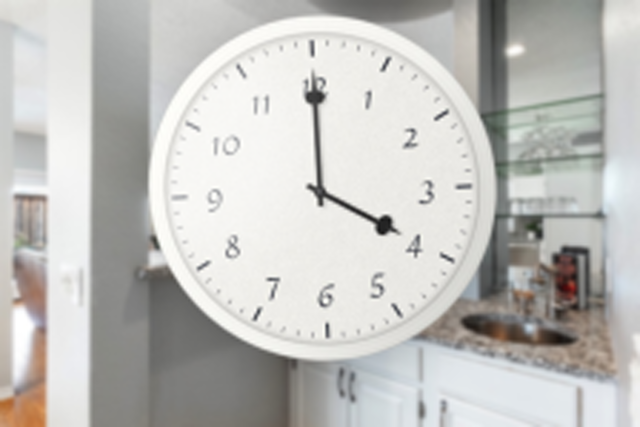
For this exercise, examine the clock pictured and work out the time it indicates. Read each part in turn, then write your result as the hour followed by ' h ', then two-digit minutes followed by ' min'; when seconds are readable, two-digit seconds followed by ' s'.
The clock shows 4 h 00 min
